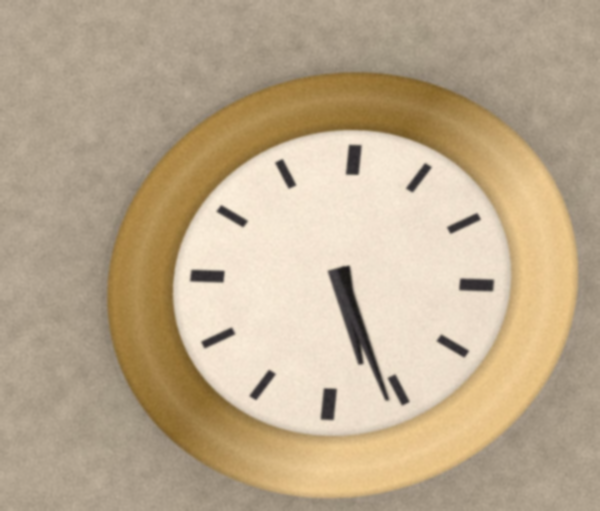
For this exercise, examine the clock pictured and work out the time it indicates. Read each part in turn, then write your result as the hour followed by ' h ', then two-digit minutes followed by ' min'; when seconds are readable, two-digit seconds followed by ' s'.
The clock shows 5 h 26 min
